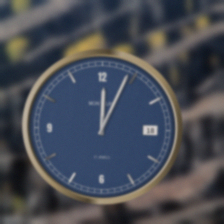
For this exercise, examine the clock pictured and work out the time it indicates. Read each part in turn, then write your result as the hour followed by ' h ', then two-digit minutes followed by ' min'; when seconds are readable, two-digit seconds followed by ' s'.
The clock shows 12 h 04 min
